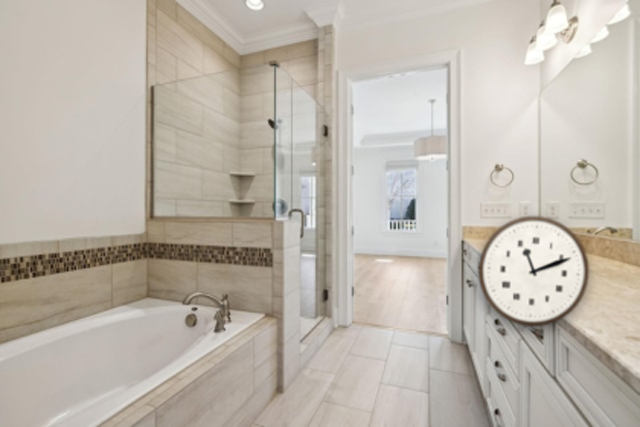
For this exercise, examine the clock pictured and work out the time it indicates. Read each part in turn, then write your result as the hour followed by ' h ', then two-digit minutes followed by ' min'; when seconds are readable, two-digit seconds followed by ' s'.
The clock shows 11 h 11 min
